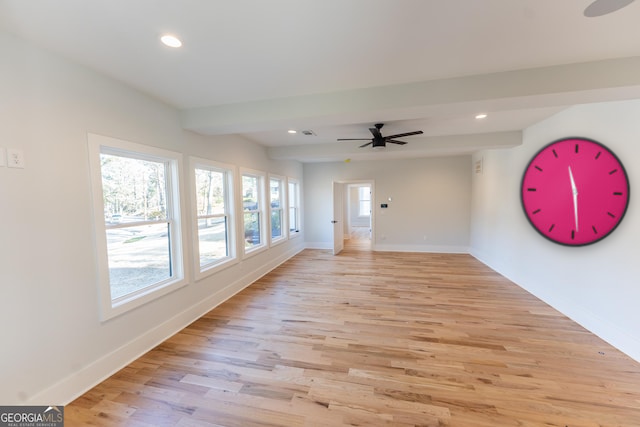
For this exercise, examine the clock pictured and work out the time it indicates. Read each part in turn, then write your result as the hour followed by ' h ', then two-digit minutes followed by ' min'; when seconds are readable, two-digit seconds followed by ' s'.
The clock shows 11 h 29 min
